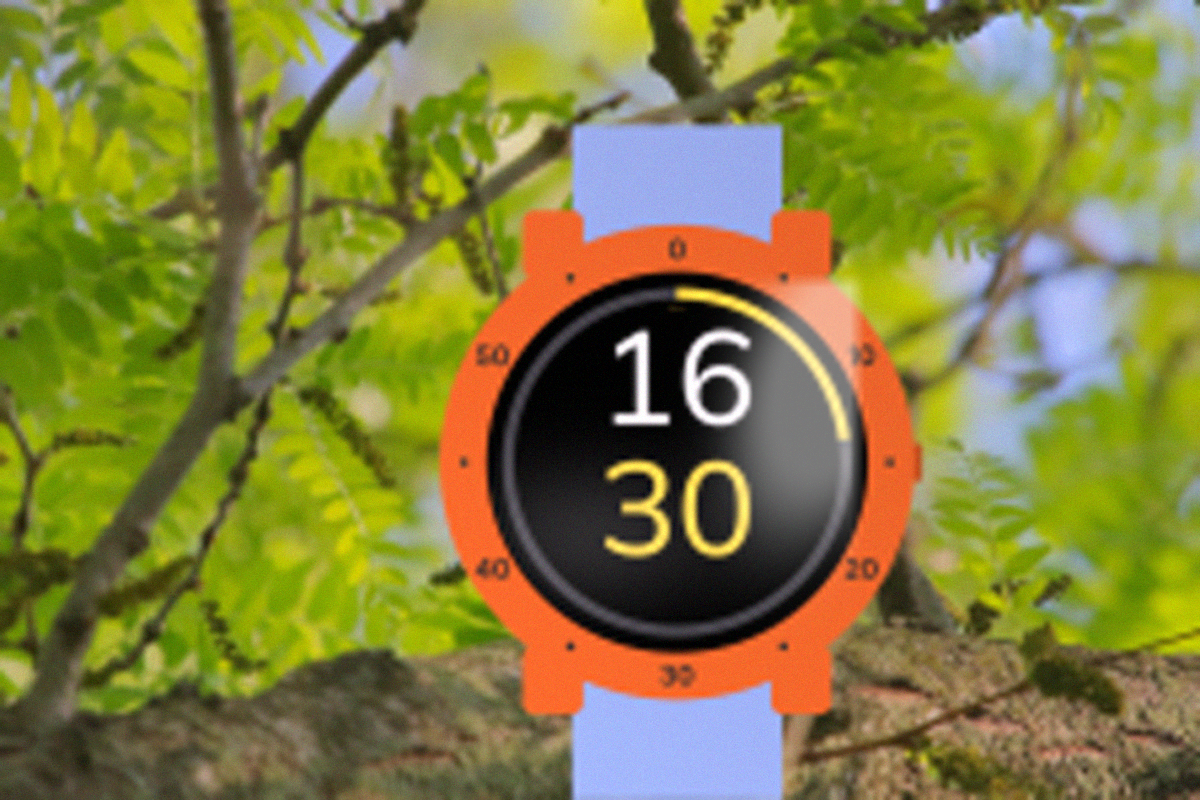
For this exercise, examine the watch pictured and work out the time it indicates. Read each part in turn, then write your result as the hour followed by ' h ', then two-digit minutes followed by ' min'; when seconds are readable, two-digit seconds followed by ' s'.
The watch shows 16 h 30 min
